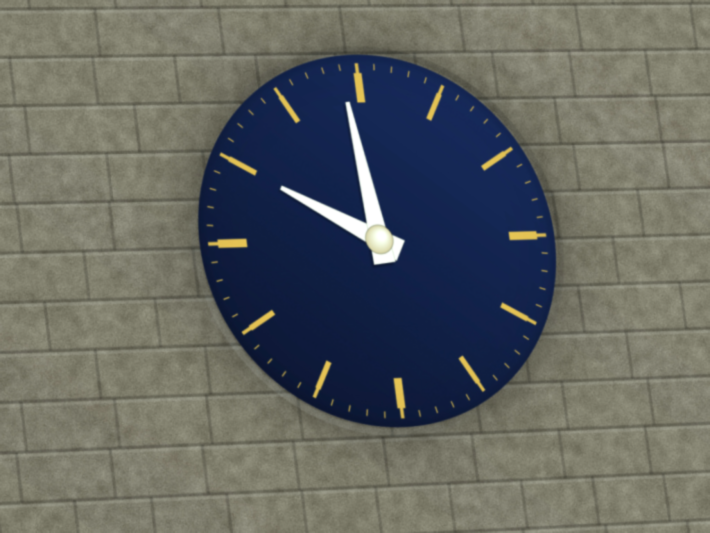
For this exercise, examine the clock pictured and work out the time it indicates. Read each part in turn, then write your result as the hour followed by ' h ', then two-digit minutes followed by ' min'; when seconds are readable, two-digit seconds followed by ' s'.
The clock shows 9 h 59 min
